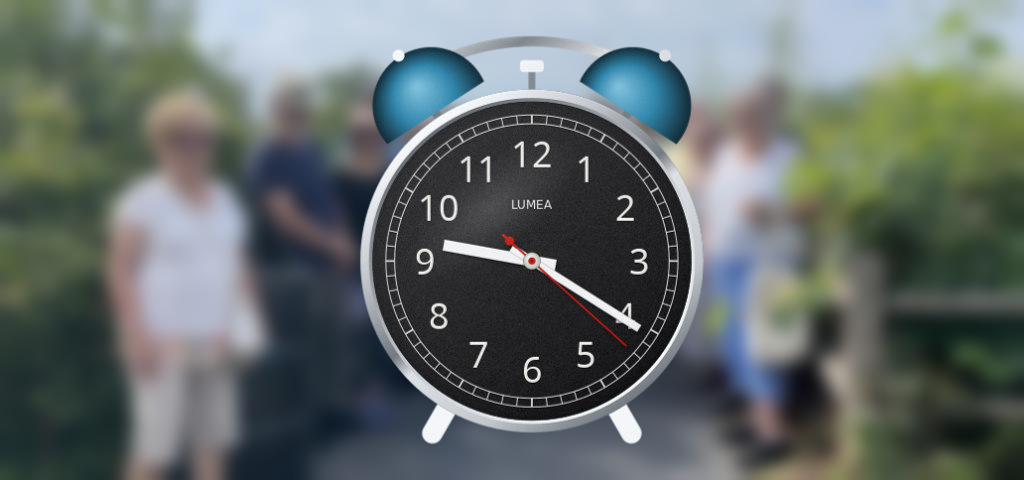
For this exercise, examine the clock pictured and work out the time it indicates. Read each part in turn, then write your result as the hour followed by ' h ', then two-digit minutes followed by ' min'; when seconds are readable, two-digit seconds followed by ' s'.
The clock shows 9 h 20 min 22 s
